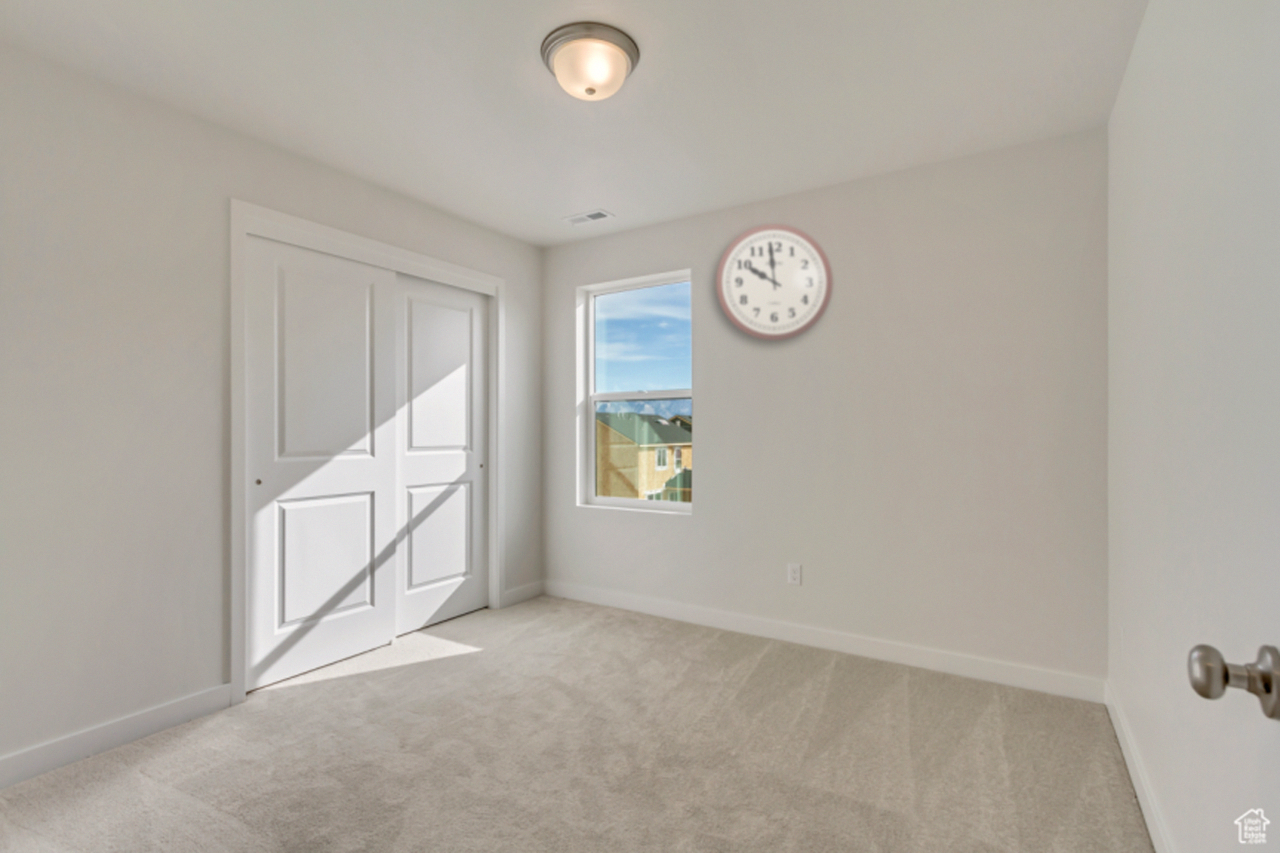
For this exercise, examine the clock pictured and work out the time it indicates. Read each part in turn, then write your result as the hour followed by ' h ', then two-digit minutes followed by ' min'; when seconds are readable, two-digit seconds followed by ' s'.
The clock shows 9 h 59 min
